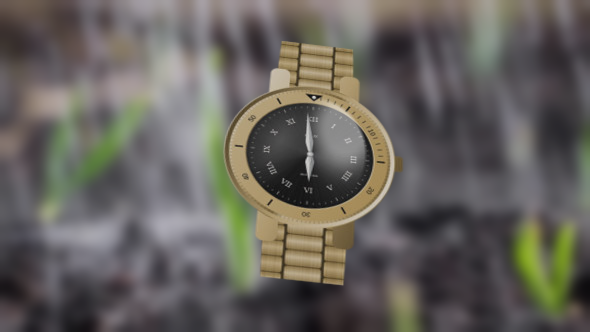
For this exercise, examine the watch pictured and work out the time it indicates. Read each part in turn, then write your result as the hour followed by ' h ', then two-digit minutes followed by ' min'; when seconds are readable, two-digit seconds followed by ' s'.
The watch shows 5 h 59 min
